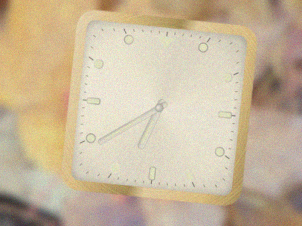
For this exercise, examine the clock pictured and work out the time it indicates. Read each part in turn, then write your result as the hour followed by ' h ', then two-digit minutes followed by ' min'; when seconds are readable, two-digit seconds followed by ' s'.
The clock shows 6 h 39 min
